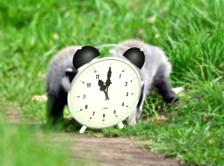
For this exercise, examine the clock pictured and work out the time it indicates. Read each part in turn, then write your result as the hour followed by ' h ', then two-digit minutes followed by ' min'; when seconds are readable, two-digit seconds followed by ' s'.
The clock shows 11 h 00 min
